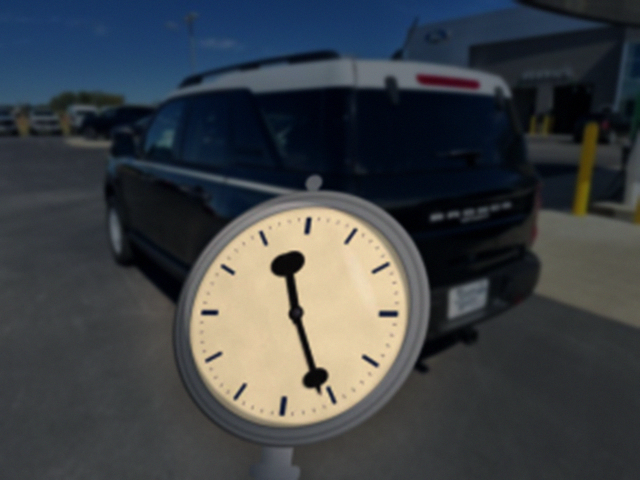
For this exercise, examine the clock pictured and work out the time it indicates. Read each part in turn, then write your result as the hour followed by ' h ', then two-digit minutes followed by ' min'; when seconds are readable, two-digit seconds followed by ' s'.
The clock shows 11 h 26 min
